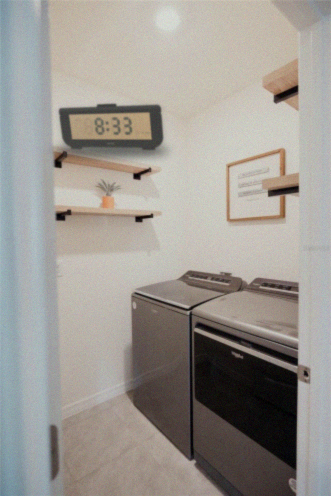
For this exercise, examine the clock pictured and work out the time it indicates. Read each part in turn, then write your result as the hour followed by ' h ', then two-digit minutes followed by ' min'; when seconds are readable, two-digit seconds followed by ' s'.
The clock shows 8 h 33 min
